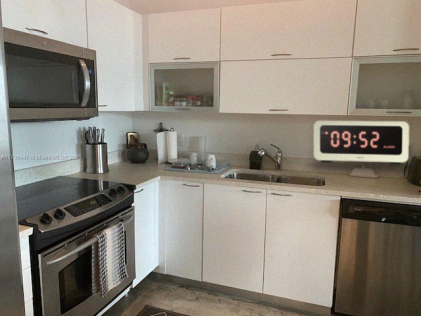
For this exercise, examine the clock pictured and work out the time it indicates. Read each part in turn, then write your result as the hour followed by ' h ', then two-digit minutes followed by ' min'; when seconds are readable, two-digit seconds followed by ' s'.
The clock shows 9 h 52 min
